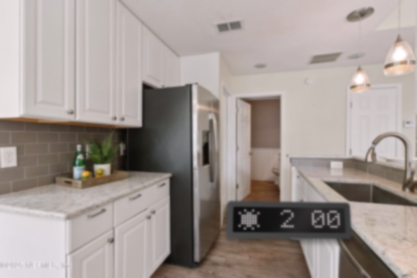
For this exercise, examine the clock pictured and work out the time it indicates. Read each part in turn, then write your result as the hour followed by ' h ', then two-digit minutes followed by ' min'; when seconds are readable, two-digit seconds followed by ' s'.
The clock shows 2 h 00 min
